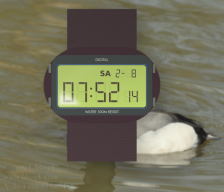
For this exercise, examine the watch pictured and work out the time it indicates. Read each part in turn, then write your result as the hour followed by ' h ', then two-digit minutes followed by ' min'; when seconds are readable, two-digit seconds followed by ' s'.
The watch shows 7 h 52 min 14 s
